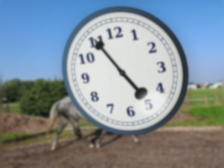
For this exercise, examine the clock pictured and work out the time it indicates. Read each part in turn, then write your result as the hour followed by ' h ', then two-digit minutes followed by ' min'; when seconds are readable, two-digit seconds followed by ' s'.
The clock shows 4 h 55 min
